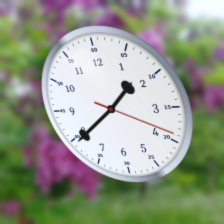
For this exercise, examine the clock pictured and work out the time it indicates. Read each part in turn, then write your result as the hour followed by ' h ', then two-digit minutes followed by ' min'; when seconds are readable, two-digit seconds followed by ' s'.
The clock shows 1 h 39 min 19 s
